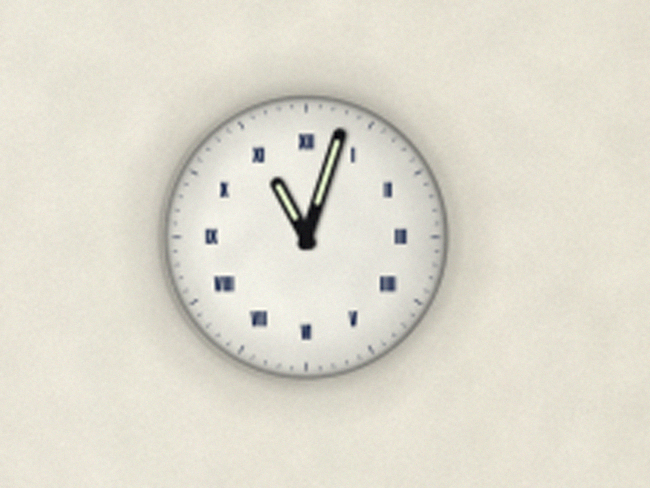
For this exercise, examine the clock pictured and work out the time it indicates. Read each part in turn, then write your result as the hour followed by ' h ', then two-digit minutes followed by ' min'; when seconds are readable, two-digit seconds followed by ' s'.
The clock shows 11 h 03 min
